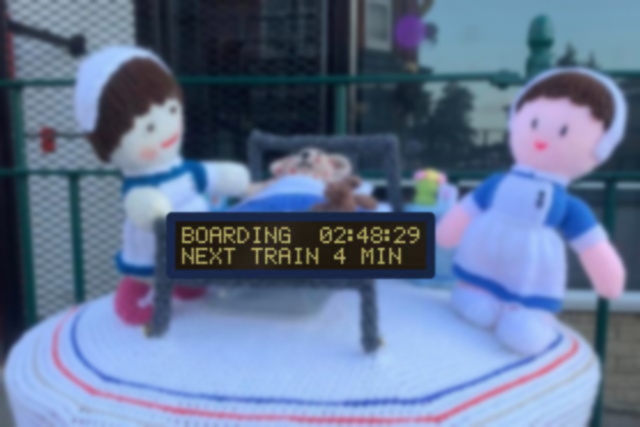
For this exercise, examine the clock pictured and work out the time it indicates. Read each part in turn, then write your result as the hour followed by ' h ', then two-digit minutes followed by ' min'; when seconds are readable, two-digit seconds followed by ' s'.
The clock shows 2 h 48 min 29 s
